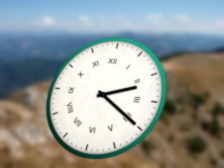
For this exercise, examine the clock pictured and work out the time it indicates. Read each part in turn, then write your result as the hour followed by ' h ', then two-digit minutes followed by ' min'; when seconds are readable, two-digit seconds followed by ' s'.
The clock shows 2 h 20 min
